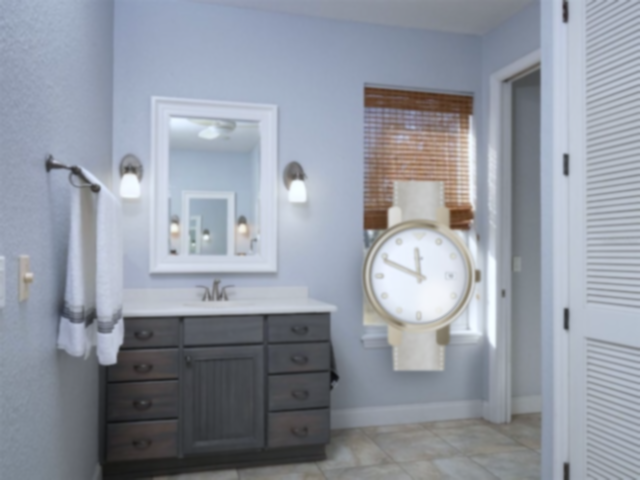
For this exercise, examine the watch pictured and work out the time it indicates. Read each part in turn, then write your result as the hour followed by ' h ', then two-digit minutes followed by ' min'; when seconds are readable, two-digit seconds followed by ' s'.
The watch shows 11 h 49 min
